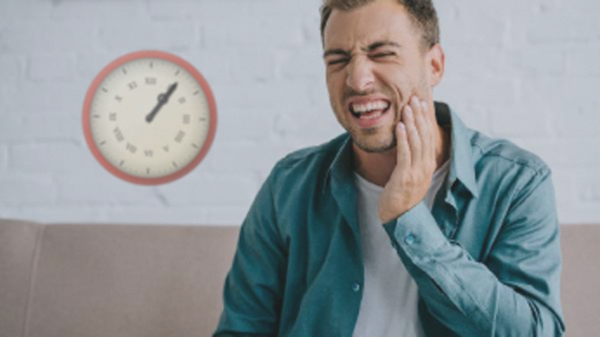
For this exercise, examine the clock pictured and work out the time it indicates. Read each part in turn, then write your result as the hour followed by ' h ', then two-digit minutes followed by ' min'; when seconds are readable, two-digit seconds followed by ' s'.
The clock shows 1 h 06 min
